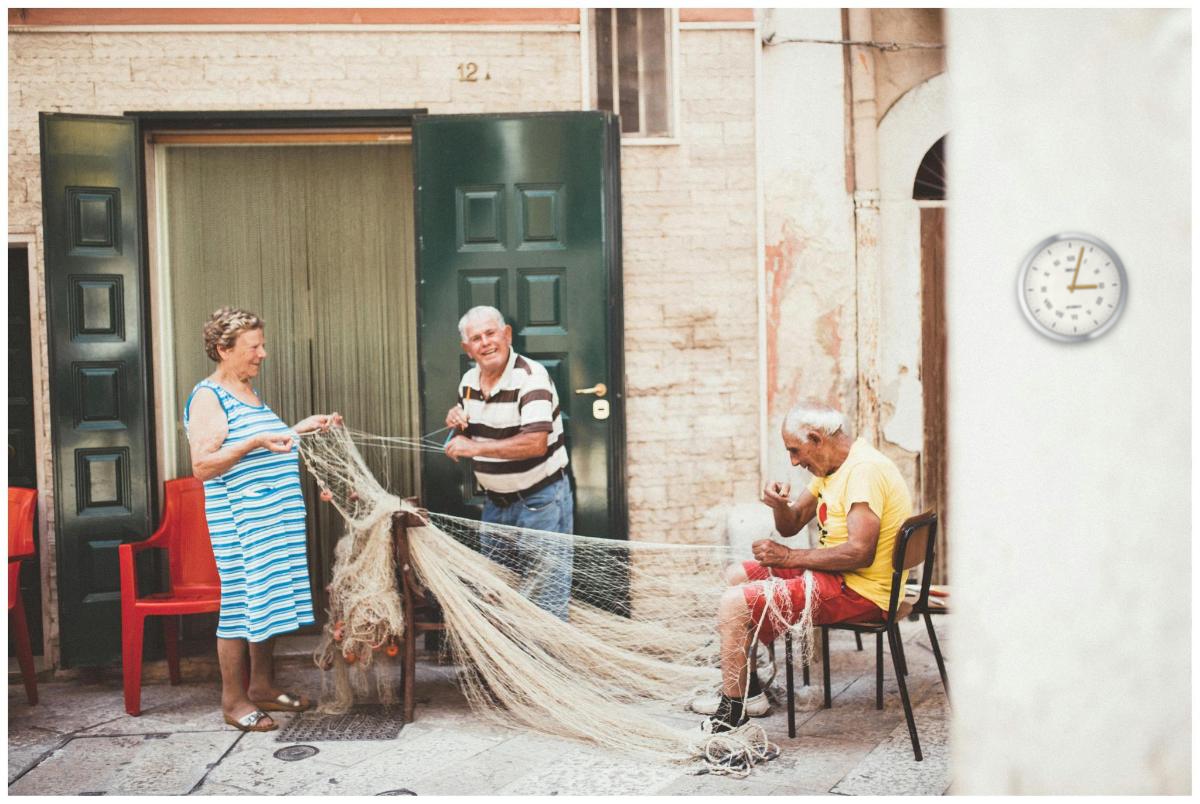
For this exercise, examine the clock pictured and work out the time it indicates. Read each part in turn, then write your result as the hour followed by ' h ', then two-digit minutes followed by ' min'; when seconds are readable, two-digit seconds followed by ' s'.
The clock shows 3 h 03 min
